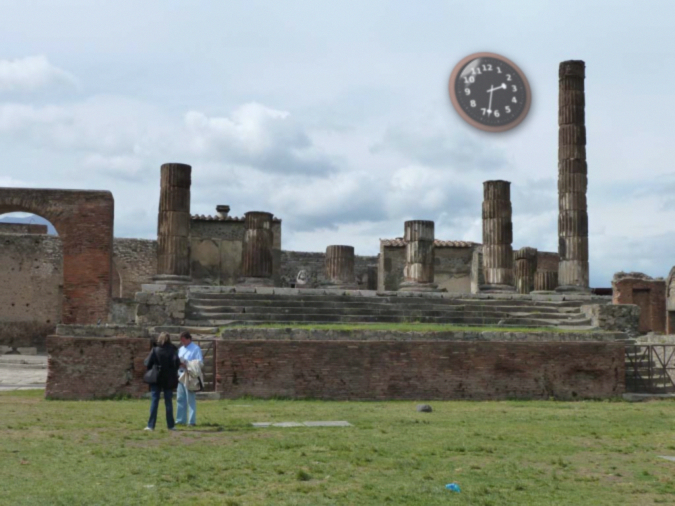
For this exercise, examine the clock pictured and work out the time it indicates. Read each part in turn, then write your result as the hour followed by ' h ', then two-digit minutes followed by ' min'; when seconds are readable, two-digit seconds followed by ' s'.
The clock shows 2 h 33 min
